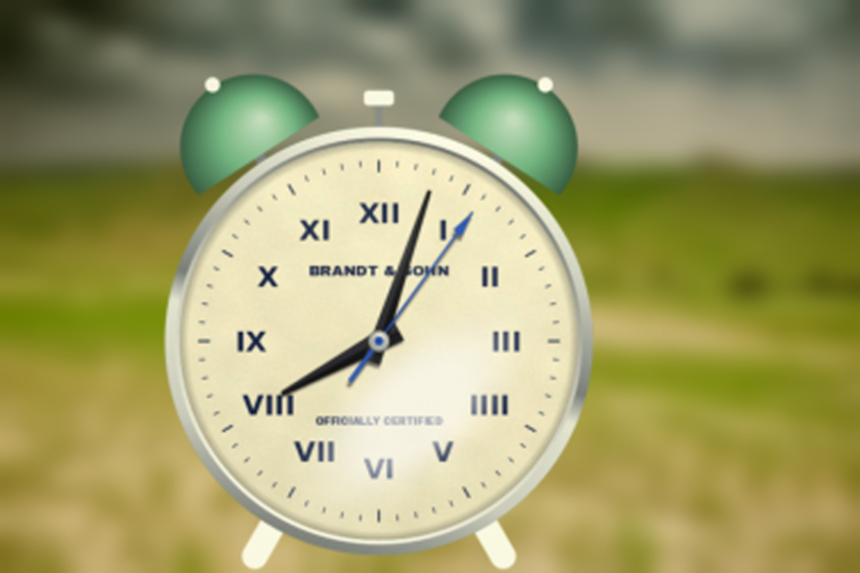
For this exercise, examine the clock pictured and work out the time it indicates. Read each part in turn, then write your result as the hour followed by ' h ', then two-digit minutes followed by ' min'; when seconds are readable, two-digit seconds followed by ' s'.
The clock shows 8 h 03 min 06 s
